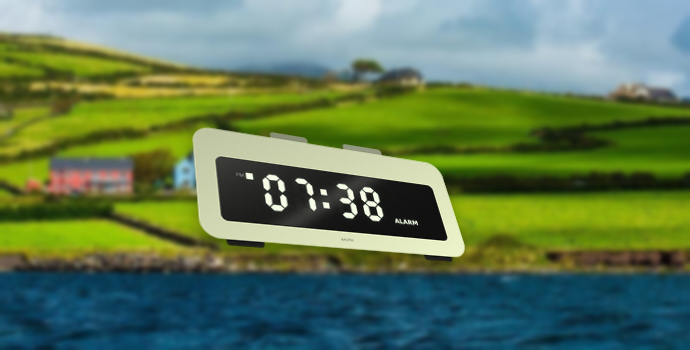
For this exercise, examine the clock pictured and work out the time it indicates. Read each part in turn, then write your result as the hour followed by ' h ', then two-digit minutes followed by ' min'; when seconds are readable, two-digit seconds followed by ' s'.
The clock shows 7 h 38 min
